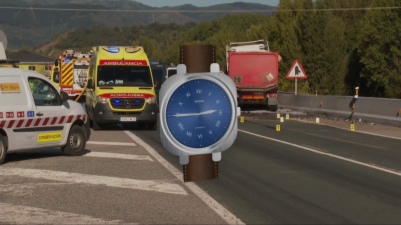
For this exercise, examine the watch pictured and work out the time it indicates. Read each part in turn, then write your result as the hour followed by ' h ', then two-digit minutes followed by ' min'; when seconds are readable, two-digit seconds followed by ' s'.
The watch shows 2 h 45 min
